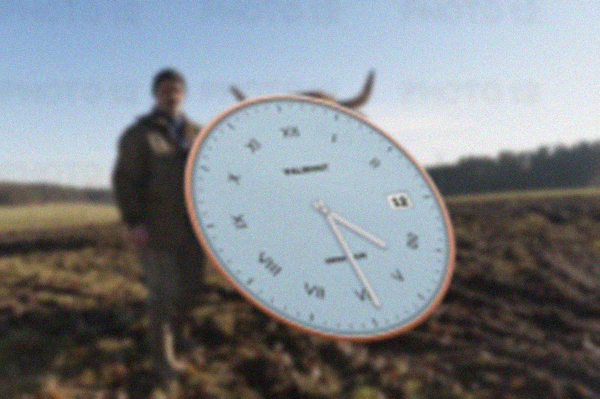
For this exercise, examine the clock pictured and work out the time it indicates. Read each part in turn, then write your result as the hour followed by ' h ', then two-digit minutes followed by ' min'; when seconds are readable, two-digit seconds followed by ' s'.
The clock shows 4 h 29 min
